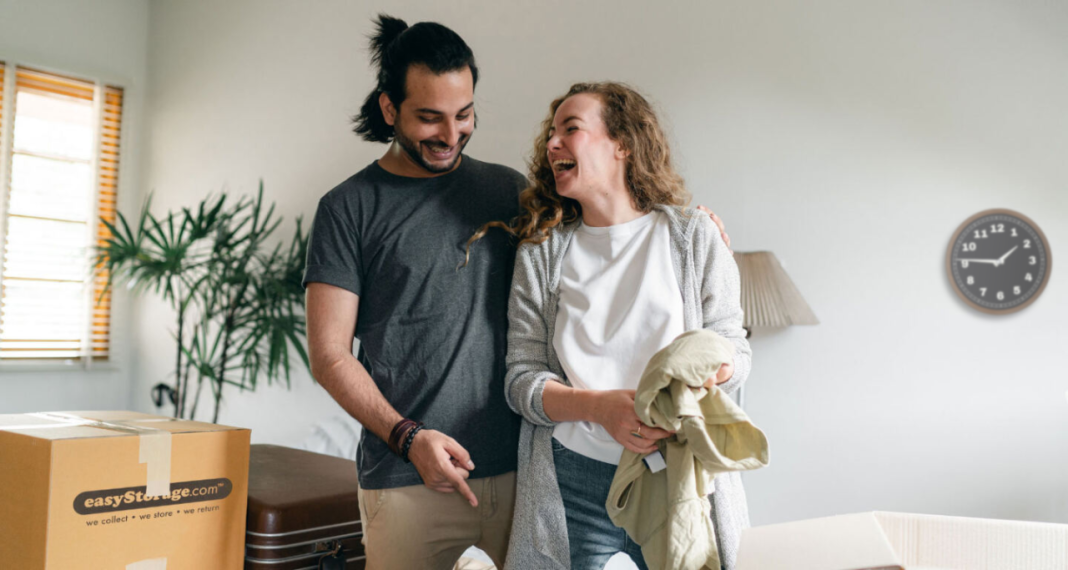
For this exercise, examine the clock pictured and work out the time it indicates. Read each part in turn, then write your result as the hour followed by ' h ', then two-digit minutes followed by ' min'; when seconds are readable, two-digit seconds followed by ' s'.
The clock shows 1 h 46 min
